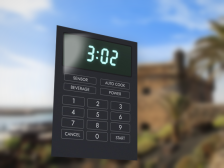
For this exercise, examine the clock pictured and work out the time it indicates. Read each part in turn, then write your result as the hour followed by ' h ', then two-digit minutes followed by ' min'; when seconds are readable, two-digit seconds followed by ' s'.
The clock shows 3 h 02 min
